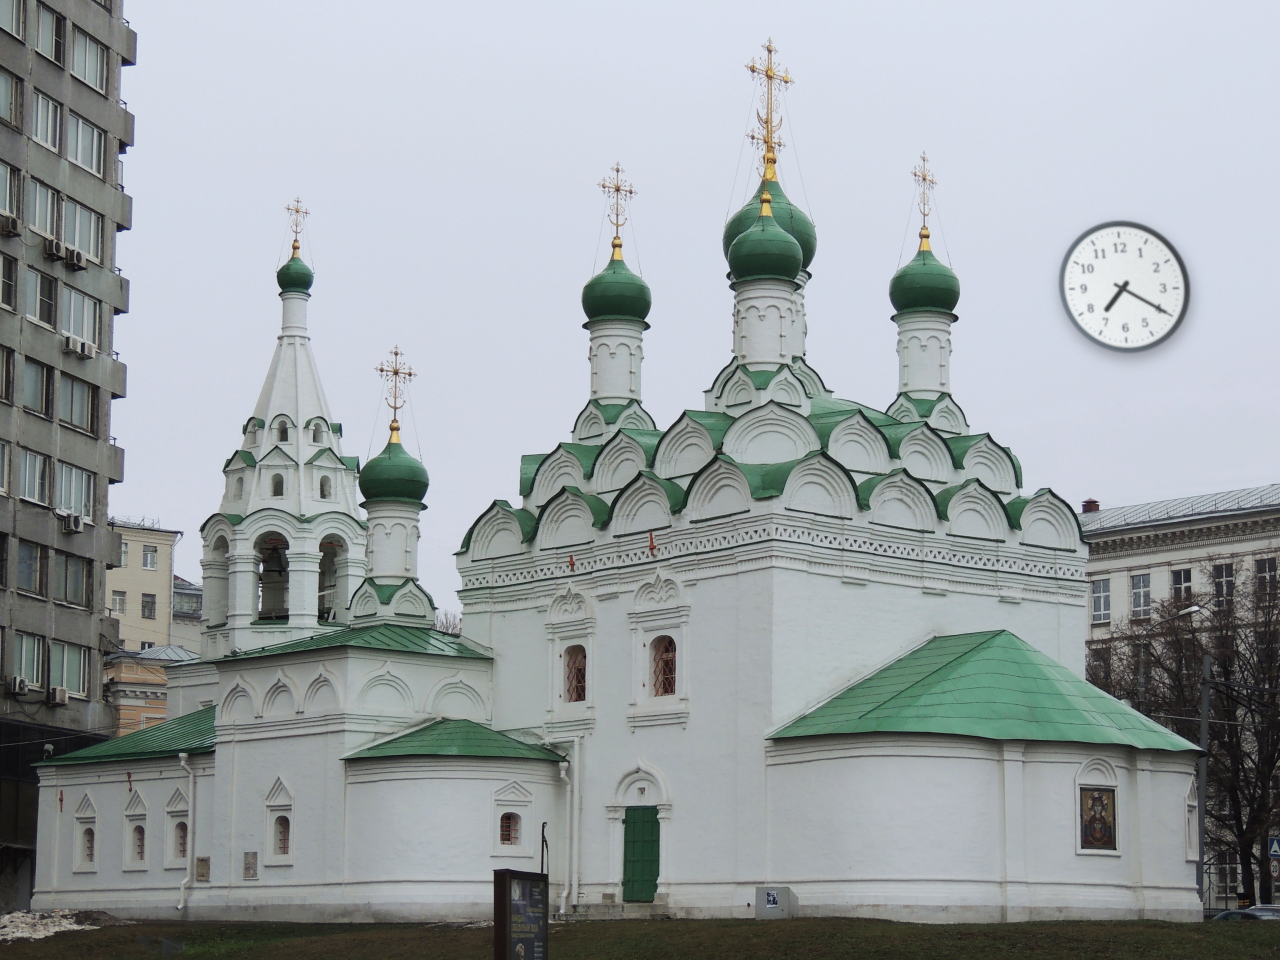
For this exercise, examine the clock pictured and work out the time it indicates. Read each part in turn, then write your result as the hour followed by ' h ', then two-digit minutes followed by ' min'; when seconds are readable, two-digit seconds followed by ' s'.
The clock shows 7 h 20 min
